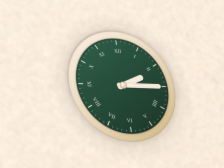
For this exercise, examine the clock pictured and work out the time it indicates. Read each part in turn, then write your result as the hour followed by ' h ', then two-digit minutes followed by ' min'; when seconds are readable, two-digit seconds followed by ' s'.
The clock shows 2 h 15 min
